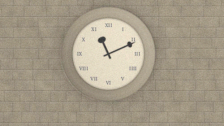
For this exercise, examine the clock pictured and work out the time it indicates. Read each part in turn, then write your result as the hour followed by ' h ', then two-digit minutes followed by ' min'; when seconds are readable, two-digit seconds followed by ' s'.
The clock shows 11 h 11 min
